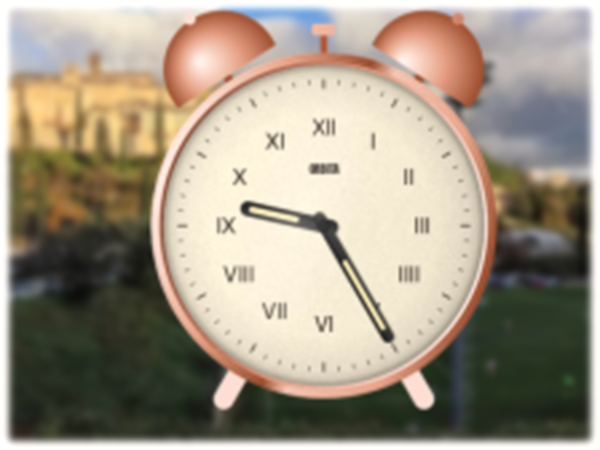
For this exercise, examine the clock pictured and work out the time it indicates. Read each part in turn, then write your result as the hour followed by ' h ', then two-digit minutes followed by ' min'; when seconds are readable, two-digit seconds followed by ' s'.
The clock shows 9 h 25 min
